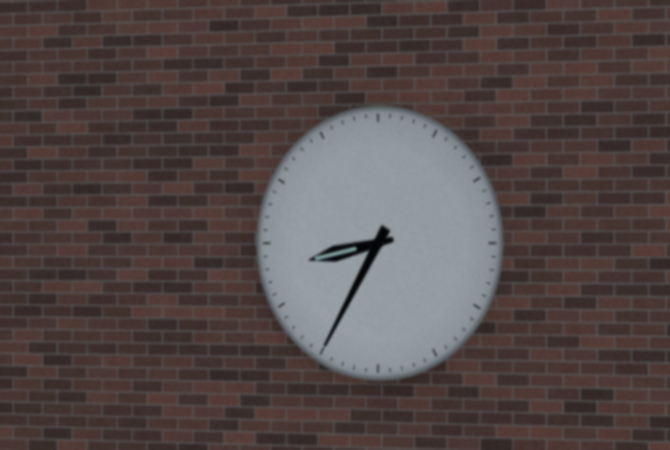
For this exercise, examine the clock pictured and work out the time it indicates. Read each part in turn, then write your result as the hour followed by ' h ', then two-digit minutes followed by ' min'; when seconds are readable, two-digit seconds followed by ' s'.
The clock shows 8 h 35 min
